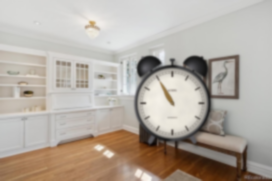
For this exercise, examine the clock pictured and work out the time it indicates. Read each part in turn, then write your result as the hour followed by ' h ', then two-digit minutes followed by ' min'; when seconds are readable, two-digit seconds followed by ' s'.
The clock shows 10 h 55 min
